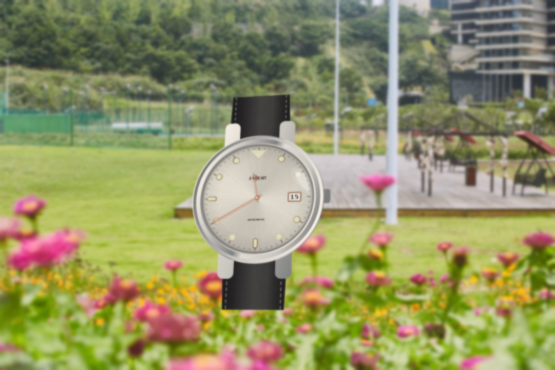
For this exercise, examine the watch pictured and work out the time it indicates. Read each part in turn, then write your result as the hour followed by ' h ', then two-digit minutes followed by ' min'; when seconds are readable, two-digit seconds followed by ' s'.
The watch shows 11 h 40 min
